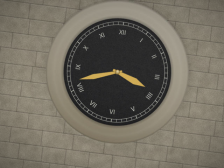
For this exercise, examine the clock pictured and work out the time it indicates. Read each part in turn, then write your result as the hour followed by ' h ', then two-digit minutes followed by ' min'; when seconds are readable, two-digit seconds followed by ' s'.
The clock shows 3 h 42 min
